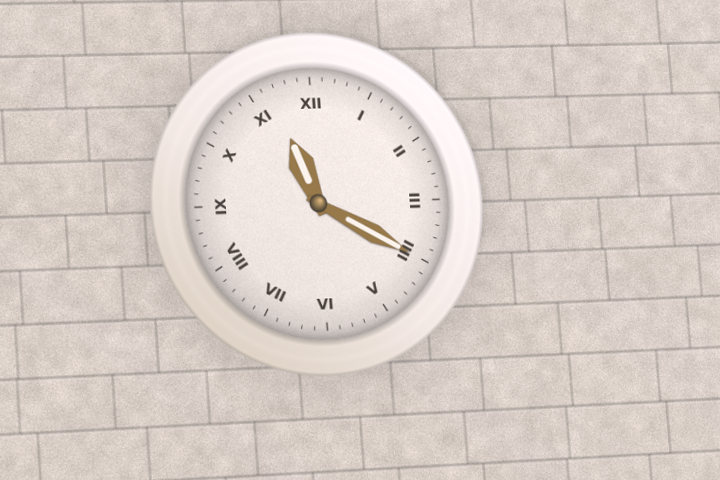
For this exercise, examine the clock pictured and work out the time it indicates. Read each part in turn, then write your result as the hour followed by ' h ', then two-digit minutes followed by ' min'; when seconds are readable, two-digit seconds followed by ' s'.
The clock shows 11 h 20 min
